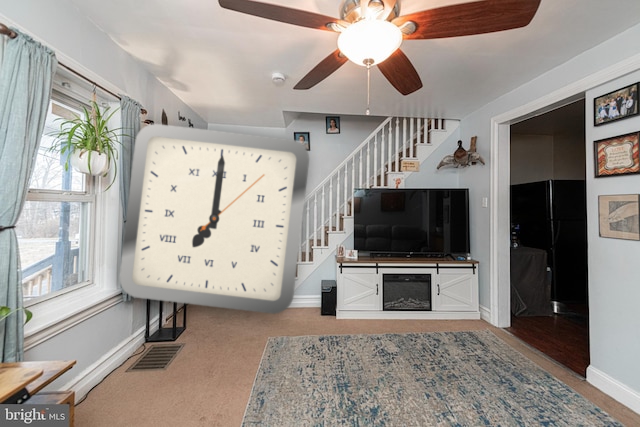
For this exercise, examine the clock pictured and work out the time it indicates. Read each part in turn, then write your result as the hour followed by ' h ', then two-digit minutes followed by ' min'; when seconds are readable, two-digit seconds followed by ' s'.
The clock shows 7 h 00 min 07 s
